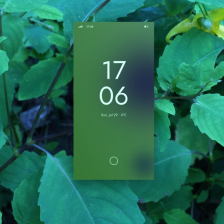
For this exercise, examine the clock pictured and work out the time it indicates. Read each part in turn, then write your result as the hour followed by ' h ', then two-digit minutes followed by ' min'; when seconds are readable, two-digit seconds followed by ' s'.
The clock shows 17 h 06 min
